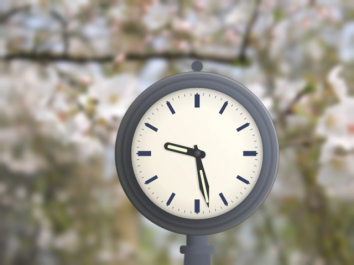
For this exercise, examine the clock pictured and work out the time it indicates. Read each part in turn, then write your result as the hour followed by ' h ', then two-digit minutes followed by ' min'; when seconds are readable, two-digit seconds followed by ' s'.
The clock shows 9 h 28 min
